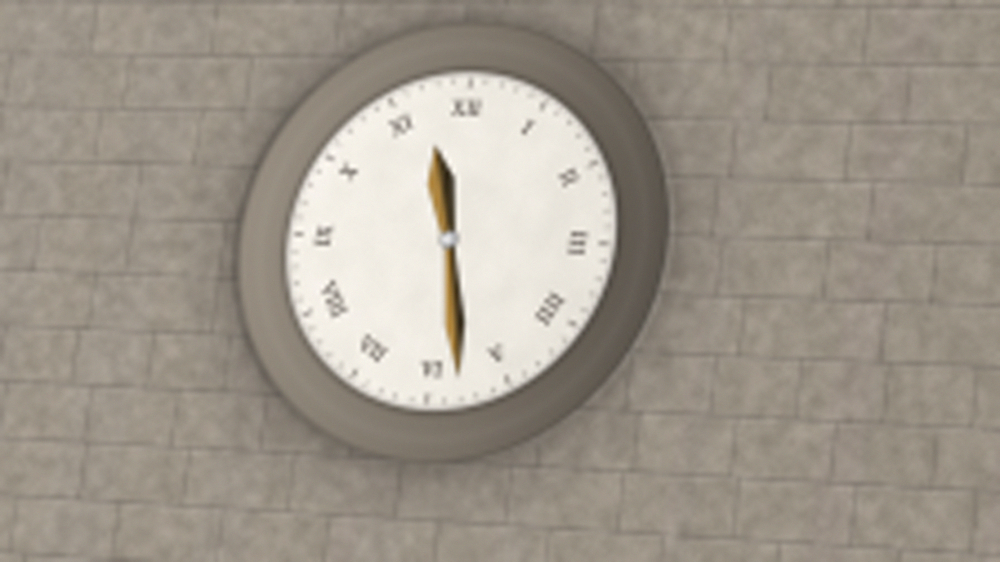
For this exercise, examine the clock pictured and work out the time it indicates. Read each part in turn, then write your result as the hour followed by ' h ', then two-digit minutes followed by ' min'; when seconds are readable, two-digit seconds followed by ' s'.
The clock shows 11 h 28 min
